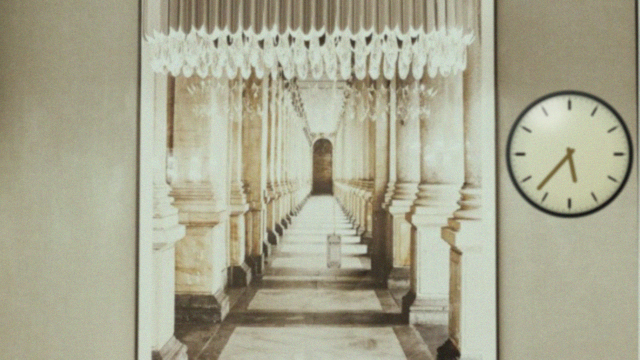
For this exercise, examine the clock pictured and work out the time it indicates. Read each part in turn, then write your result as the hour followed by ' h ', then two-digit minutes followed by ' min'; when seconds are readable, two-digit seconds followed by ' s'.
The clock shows 5 h 37 min
